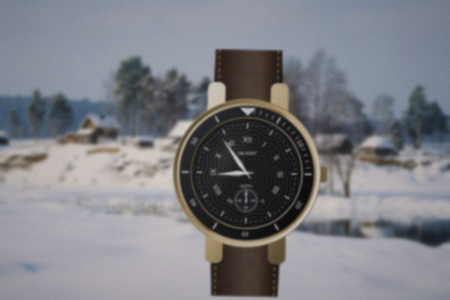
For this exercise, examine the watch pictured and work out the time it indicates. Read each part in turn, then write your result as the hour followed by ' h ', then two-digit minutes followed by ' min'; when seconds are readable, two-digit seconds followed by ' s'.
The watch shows 8 h 54 min
